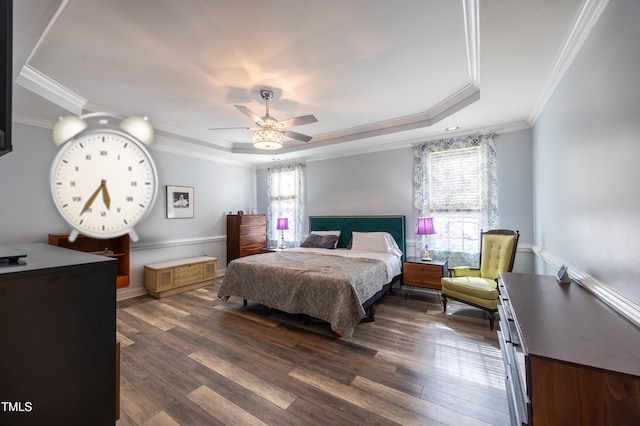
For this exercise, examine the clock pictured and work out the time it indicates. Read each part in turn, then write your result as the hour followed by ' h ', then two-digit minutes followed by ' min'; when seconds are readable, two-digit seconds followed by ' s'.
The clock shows 5 h 36 min
